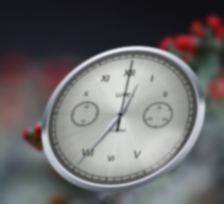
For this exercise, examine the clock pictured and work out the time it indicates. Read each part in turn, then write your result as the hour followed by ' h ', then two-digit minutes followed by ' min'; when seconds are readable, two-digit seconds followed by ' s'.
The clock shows 12 h 35 min
